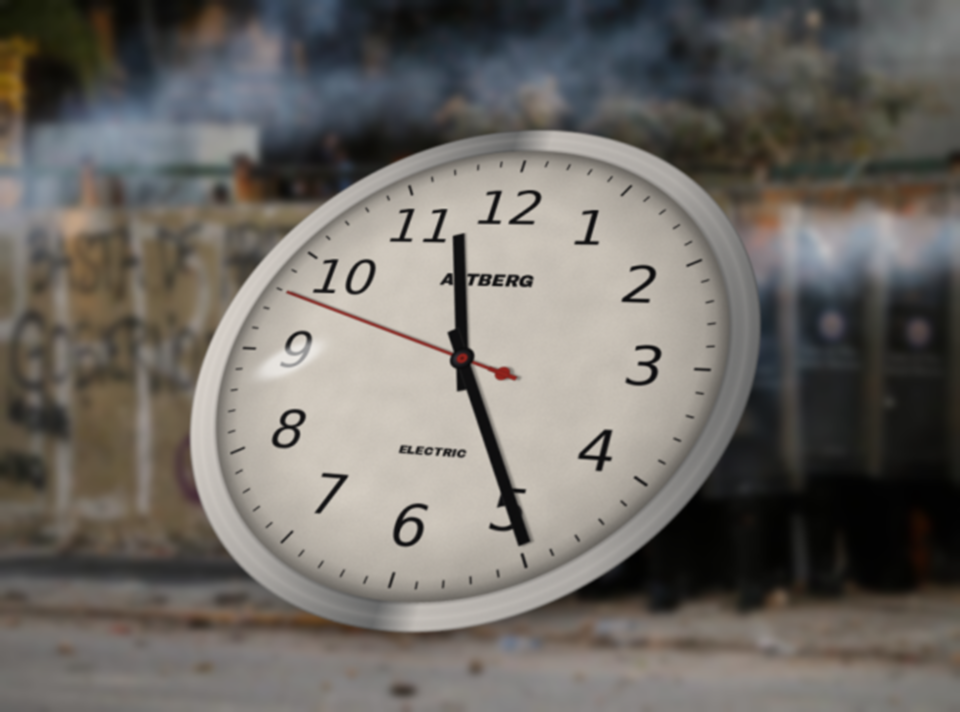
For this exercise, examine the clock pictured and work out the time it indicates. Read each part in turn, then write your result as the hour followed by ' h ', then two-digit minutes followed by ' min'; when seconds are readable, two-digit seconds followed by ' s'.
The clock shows 11 h 24 min 48 s
